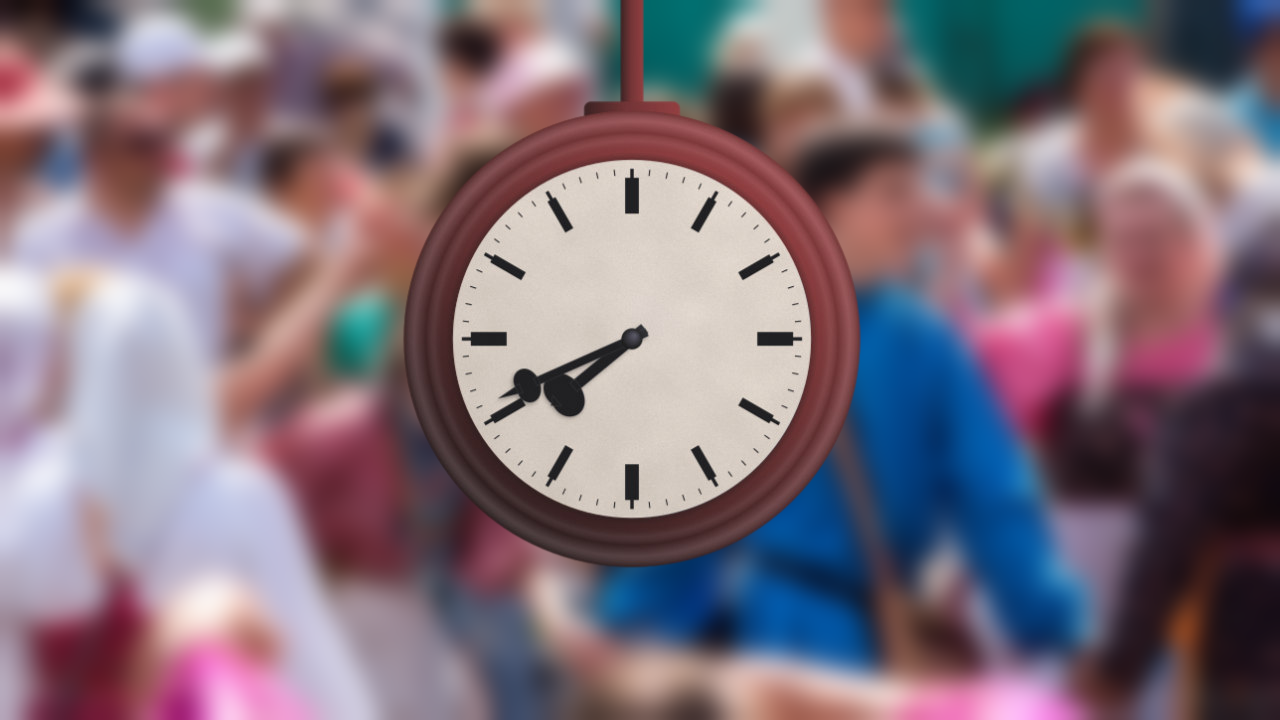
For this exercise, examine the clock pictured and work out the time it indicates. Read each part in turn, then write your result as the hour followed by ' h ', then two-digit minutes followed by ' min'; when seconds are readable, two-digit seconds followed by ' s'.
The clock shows 7 h 41 min
